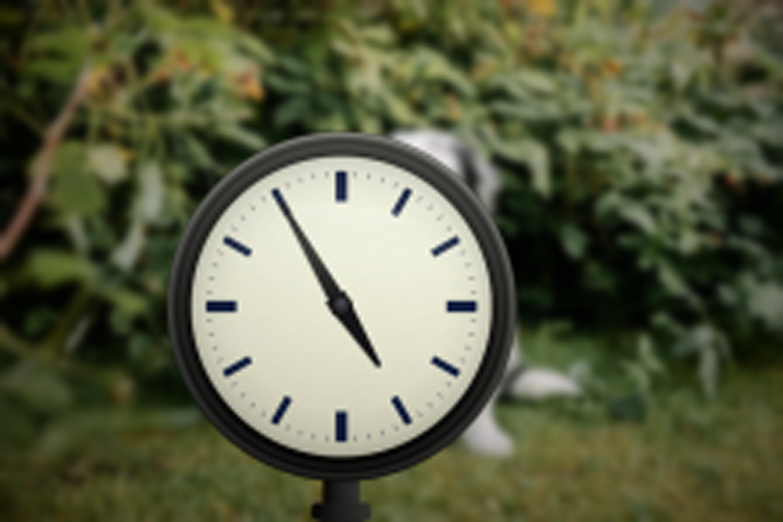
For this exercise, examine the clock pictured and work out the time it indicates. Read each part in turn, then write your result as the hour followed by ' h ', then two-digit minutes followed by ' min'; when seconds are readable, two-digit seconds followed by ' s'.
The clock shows 4 h 55 min
